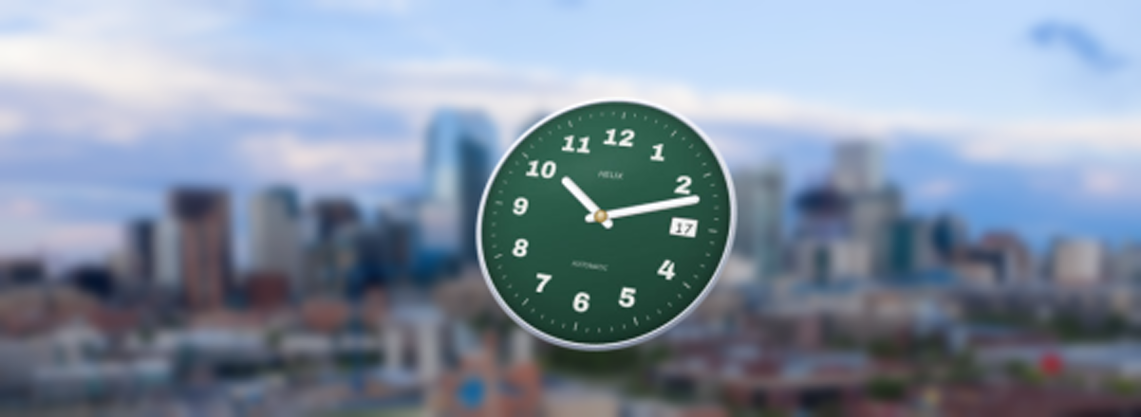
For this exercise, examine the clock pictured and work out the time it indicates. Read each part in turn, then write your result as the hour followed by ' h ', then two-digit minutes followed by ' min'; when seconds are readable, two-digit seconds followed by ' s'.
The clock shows 10 h 12 min
